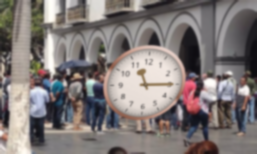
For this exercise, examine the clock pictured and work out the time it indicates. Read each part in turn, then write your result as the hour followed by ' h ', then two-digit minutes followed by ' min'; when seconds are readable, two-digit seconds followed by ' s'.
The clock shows 11 h 15 min
